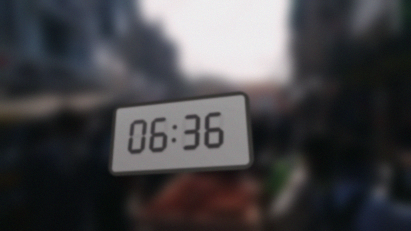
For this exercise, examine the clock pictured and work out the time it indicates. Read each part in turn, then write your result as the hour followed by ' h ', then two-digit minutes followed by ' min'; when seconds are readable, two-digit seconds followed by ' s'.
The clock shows 6 h 36 min
